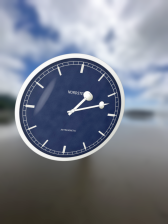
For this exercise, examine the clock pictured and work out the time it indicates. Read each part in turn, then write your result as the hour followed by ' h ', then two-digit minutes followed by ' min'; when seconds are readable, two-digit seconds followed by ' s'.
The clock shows 1 h 12 min
